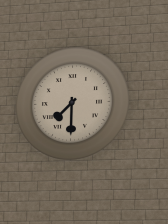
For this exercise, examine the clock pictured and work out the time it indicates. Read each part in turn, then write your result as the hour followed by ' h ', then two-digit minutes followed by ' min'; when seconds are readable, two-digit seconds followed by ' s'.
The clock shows 7 h 30 min
